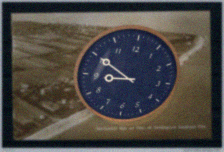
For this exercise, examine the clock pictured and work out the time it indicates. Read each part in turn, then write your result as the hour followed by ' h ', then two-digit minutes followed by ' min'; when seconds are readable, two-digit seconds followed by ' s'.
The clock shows 8 h 50 min
